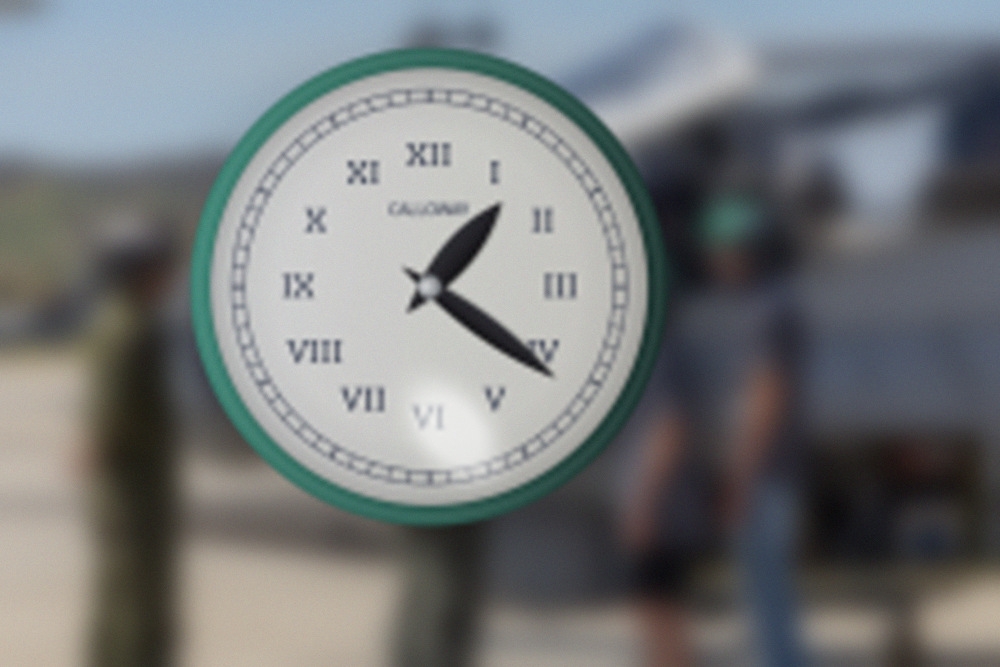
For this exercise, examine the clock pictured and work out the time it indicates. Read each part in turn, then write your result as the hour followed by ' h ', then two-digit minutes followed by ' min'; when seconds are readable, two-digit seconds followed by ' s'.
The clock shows 1 h 21 min
